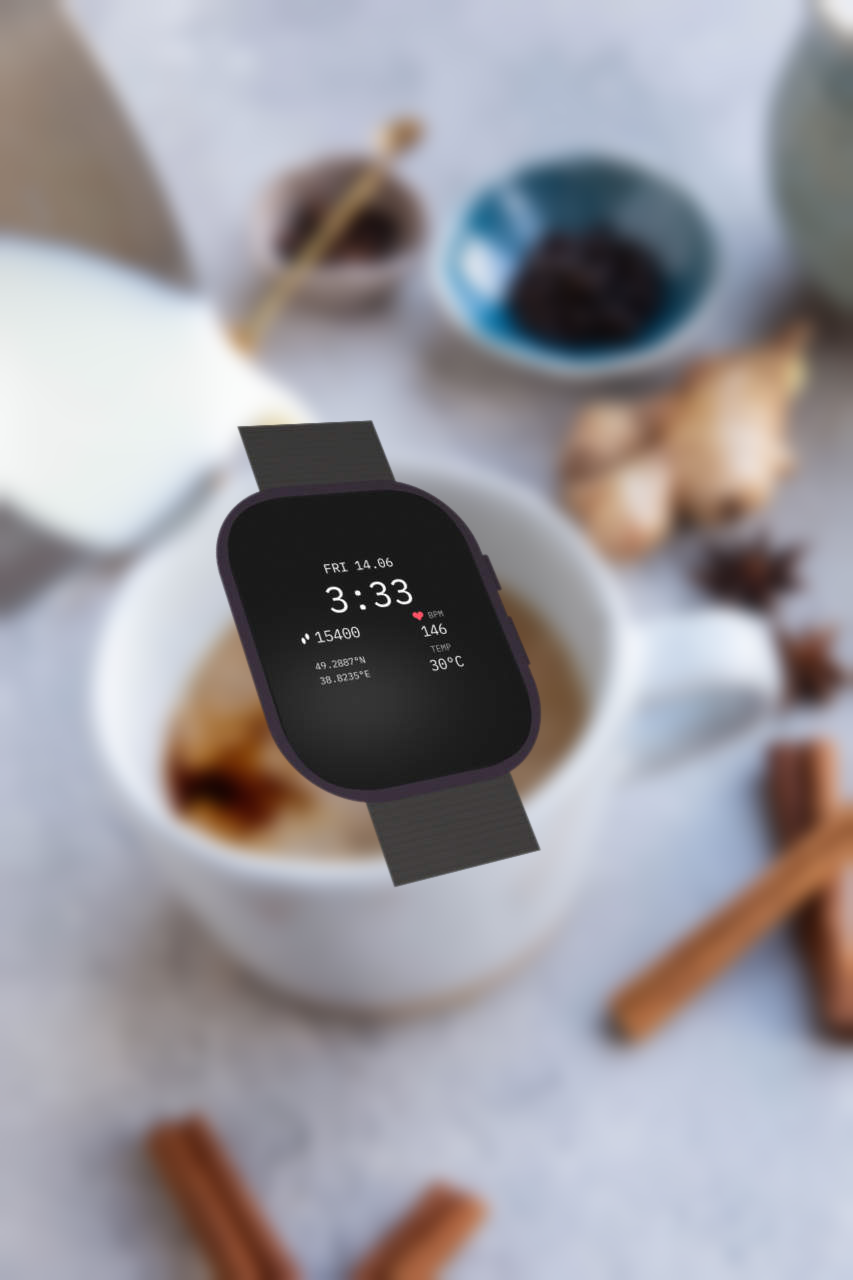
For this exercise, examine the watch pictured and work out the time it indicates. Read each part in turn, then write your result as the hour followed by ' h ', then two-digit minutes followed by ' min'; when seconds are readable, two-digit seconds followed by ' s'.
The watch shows 3 h 33 min
